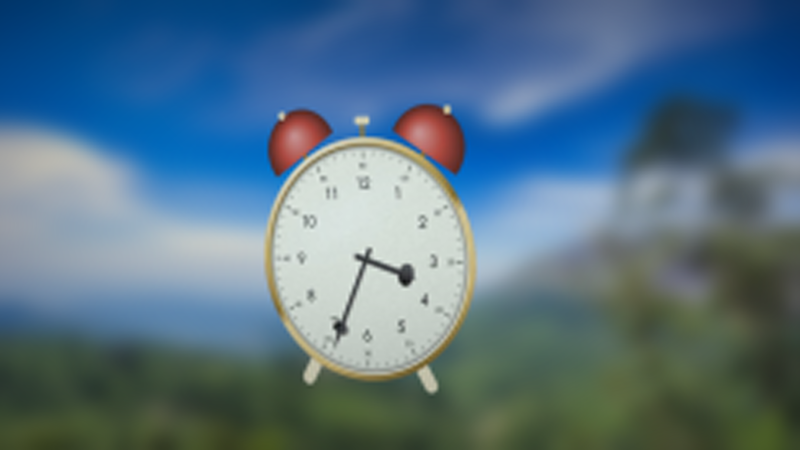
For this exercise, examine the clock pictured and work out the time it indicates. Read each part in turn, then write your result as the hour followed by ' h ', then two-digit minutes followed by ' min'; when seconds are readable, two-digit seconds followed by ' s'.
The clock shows 3 h 34 min
